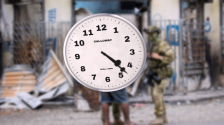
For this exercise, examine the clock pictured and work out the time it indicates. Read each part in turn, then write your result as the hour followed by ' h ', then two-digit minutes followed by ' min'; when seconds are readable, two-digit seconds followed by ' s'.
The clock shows 4 h 23 min
